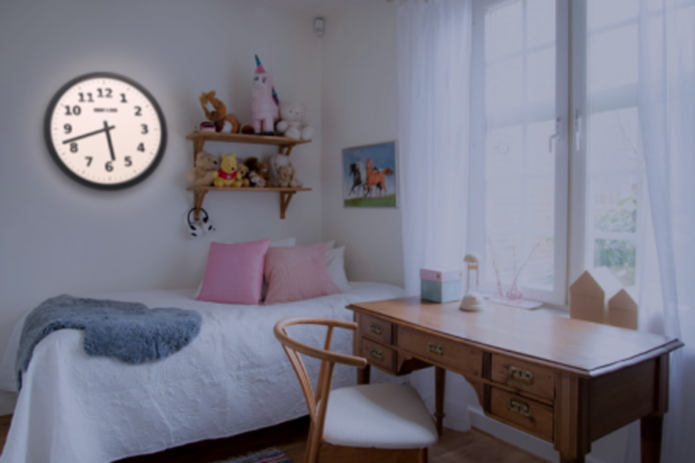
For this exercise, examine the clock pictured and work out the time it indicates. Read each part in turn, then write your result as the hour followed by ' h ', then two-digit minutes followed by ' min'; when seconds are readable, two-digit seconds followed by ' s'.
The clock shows 5 h 42 min
